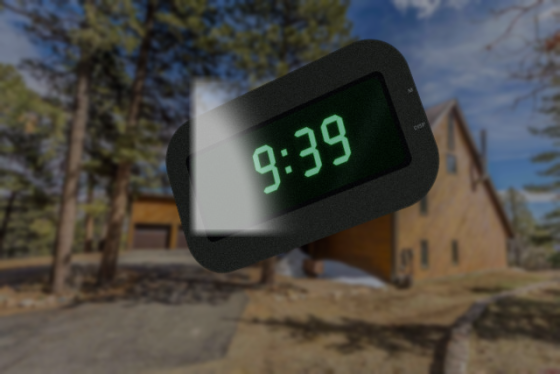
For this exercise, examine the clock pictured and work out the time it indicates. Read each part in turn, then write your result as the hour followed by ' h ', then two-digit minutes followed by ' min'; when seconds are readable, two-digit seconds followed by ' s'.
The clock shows 9 h 39 min
